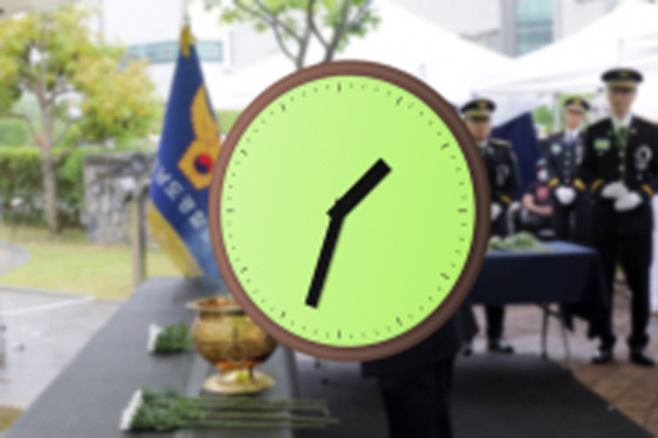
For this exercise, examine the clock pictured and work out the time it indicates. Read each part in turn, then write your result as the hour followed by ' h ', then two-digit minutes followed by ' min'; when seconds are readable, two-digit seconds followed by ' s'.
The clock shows 1 h 33 min
